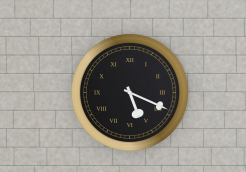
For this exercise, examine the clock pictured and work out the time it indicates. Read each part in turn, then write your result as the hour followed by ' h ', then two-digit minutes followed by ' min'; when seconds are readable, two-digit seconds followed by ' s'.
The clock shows 5 h 19 min
